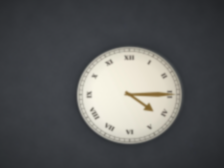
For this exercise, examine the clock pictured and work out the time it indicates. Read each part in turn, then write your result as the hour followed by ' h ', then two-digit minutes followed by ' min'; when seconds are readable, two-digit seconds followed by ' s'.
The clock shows 4 h 15 min
